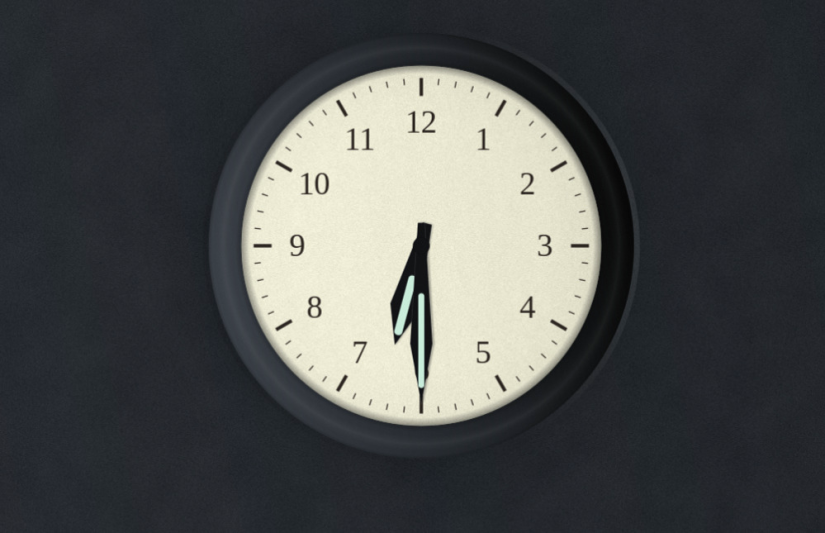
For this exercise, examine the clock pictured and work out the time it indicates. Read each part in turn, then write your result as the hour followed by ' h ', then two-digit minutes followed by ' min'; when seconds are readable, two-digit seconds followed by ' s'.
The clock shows 6 h 30 min
